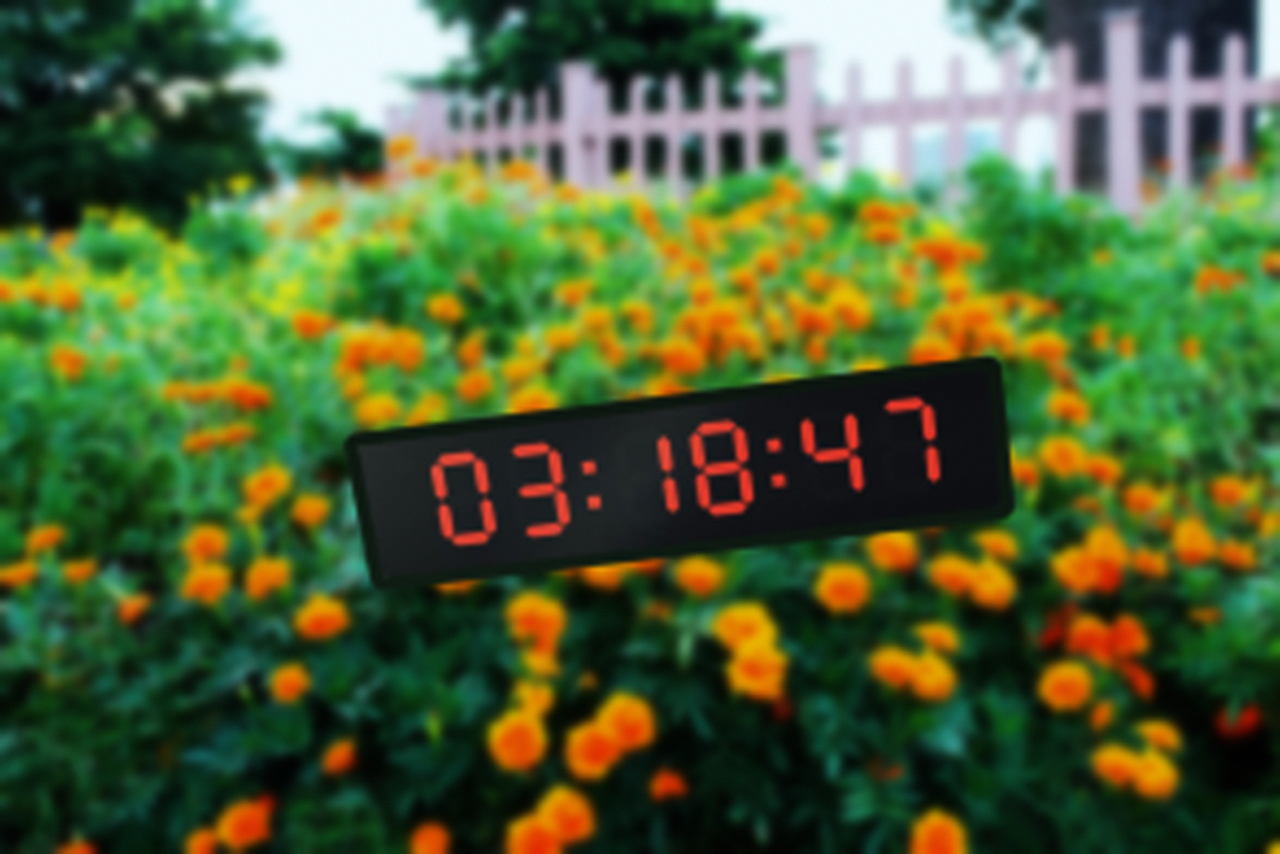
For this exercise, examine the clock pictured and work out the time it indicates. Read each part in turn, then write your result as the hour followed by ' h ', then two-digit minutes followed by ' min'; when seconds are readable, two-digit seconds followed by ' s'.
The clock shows 3 h 18 min 47 s
